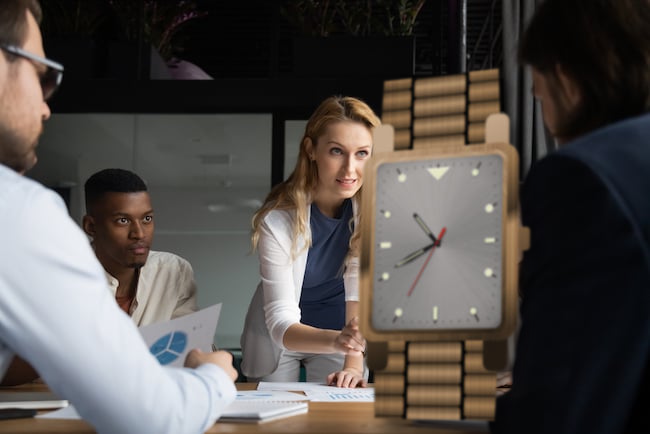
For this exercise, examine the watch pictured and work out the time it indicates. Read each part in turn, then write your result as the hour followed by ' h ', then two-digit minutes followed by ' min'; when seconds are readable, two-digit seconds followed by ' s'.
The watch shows 10 h 40 min 35 s
